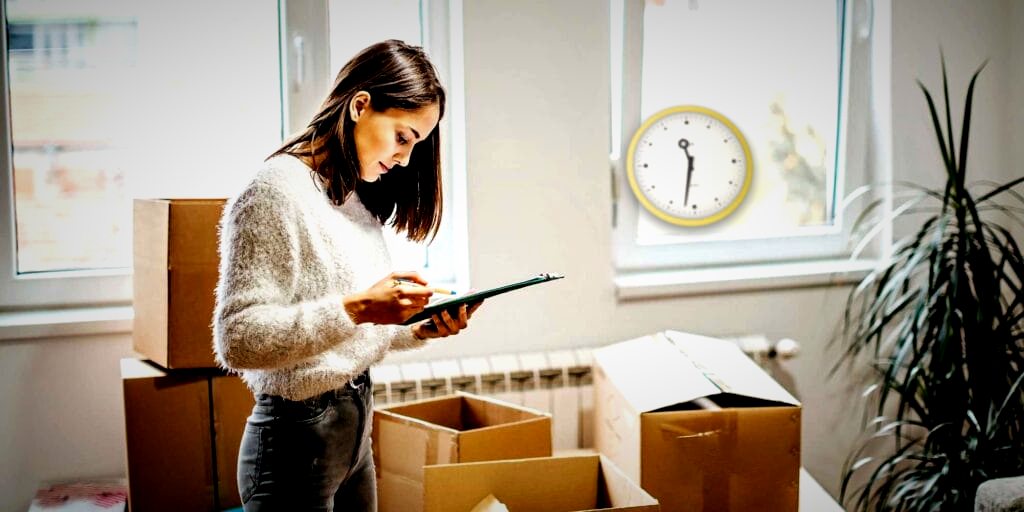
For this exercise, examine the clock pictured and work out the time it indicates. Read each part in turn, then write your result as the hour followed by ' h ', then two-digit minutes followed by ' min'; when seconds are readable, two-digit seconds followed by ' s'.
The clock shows 11 h 32 min
